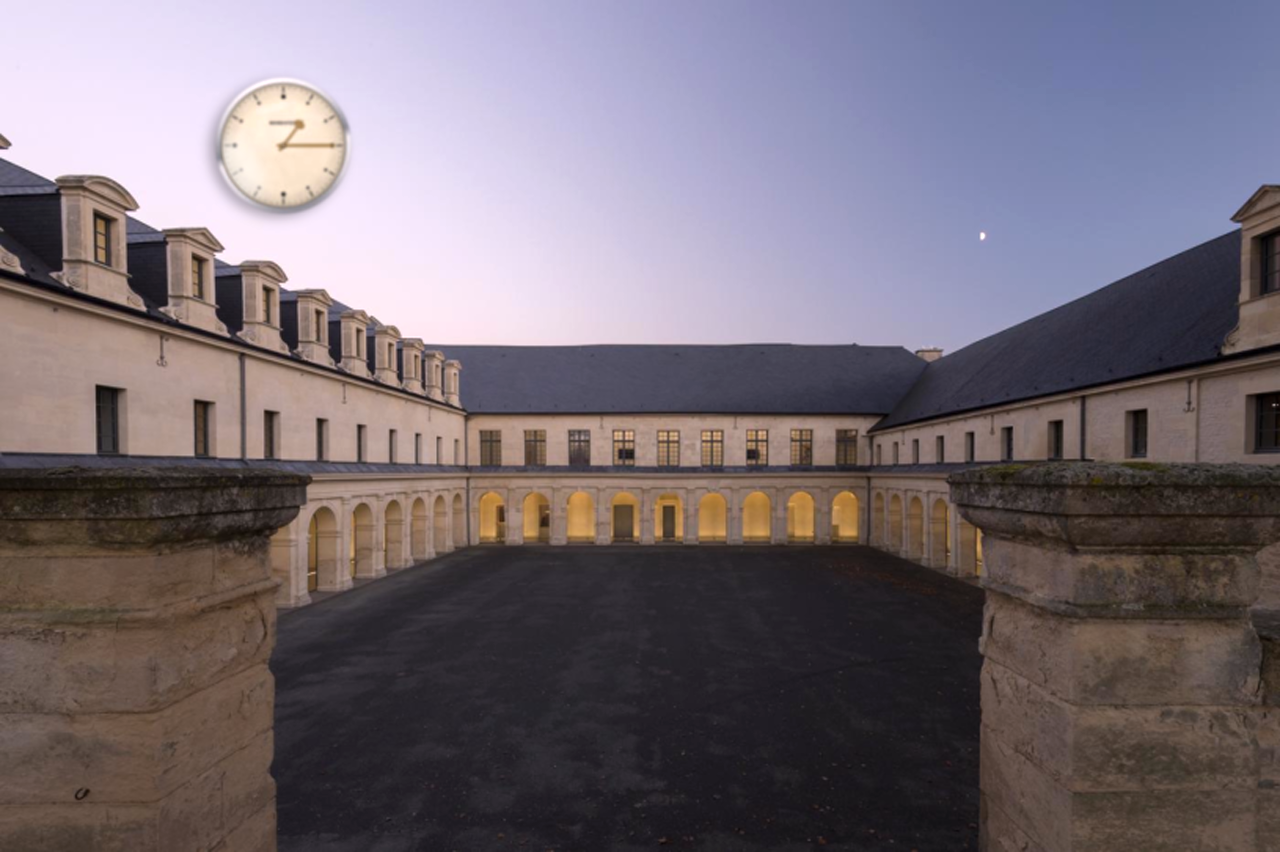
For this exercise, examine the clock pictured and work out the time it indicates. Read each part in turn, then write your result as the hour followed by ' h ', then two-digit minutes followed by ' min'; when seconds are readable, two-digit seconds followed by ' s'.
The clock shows 1 h 15 min
